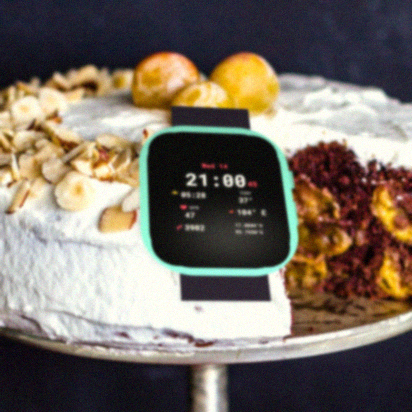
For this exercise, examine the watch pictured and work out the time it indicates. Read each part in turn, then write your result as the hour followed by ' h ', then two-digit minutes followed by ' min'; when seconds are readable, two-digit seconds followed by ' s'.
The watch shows 21 h 00 min
